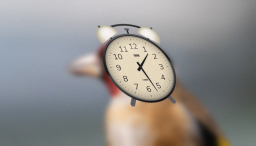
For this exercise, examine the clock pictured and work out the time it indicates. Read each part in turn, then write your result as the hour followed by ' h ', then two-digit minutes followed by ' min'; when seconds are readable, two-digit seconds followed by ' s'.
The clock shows 1 h 27 min
